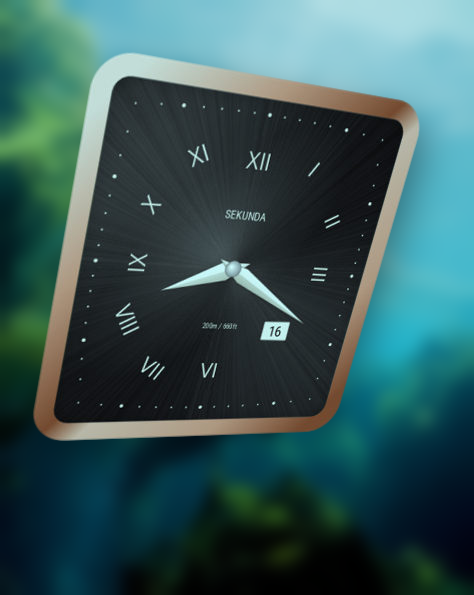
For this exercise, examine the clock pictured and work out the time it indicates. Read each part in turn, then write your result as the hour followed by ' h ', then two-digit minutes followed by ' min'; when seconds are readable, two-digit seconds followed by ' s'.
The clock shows 8 h 20 min
